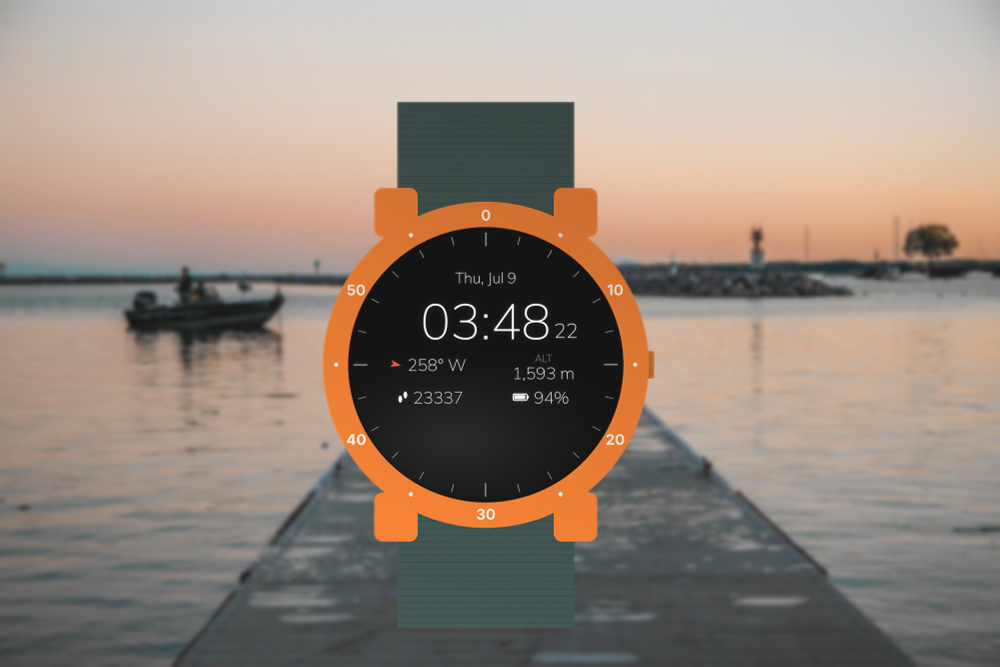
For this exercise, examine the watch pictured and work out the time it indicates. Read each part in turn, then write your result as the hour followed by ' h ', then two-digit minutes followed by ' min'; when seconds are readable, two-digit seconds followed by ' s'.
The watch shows 3 h 48 min 22 s
